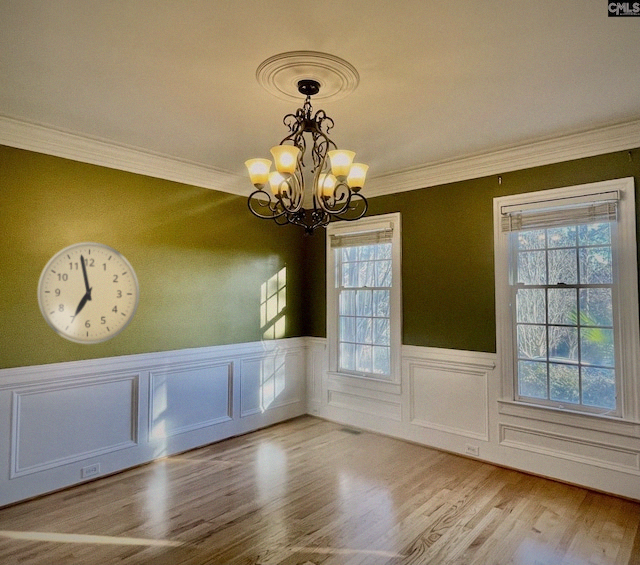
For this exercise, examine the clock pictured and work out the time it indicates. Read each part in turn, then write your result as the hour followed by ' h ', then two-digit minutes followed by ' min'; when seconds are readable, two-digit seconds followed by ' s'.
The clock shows 6 h 58 min
